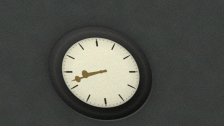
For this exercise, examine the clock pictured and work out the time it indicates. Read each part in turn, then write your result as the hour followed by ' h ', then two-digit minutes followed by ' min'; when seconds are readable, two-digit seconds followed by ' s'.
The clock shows 8 h 42 min
